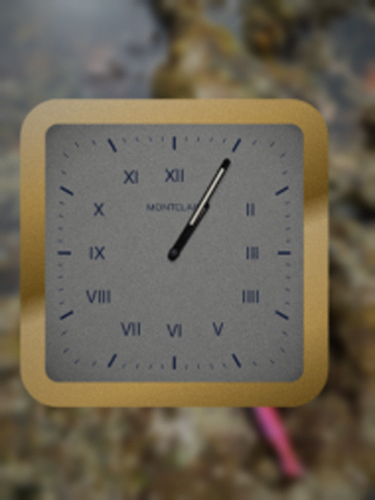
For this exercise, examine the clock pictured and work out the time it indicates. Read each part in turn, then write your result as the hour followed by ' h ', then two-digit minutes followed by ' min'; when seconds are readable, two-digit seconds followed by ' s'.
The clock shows 1 h 05 min
